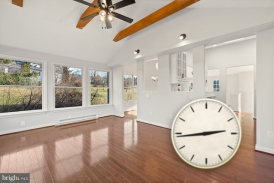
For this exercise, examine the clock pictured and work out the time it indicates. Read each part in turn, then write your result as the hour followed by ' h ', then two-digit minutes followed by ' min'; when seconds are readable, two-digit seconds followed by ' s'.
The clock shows 2 h 44 min
